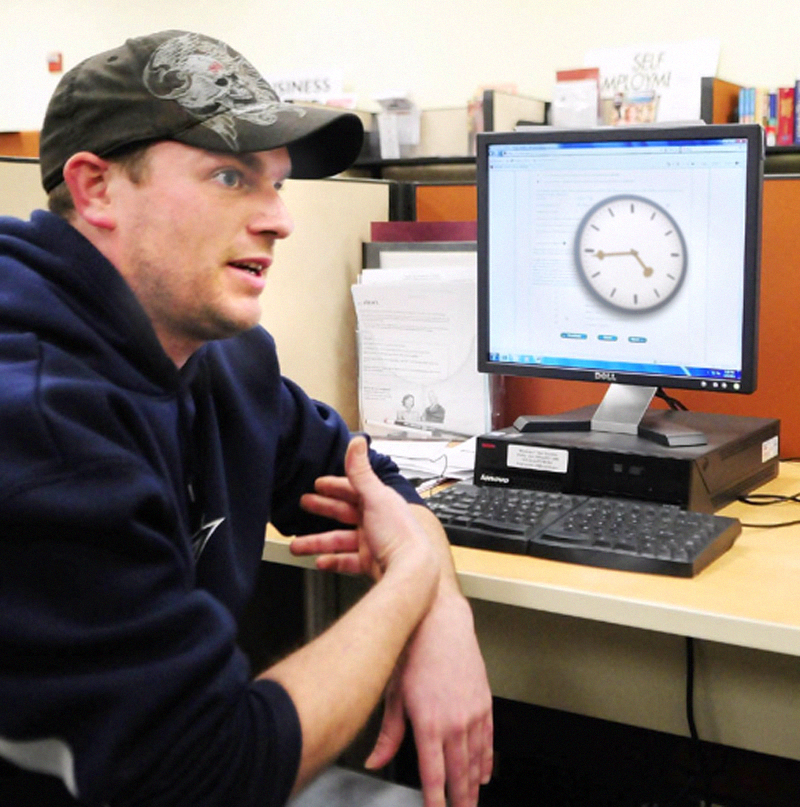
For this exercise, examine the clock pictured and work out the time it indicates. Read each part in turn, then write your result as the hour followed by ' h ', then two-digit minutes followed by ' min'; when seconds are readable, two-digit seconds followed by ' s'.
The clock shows 4 h 44 min
